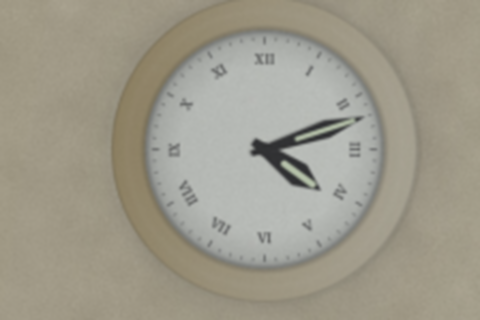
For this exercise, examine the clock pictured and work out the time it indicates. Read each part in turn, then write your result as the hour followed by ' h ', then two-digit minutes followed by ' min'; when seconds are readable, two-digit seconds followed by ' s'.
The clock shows 4 h 12 min
